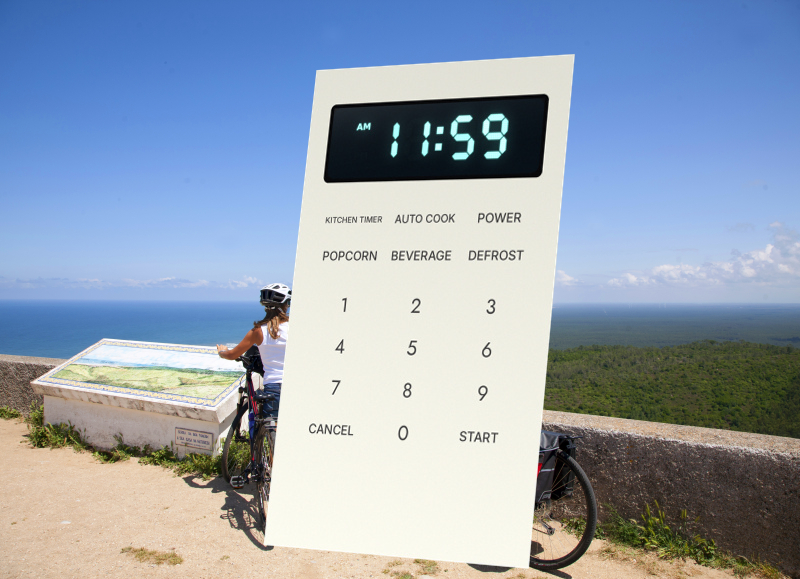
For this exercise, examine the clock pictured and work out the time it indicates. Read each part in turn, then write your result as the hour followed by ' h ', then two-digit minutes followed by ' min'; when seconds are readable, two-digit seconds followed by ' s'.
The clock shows 11 h 59 min
